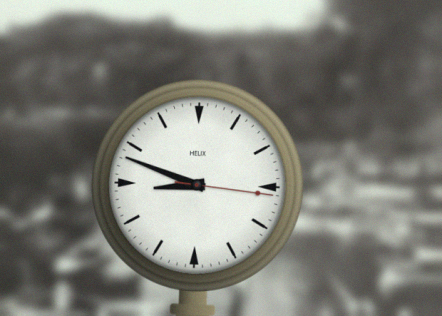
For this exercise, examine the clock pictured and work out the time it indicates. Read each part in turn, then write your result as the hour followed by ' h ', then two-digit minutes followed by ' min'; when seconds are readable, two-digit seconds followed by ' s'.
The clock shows 8 h 48 min 16 s
